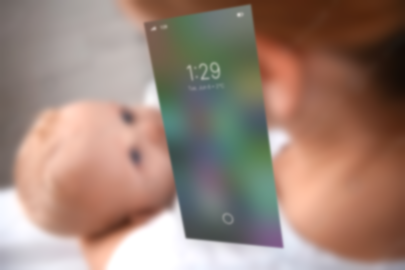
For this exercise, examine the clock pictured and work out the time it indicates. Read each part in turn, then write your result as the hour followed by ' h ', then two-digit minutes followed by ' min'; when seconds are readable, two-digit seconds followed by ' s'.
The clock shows 1 h 29 min
